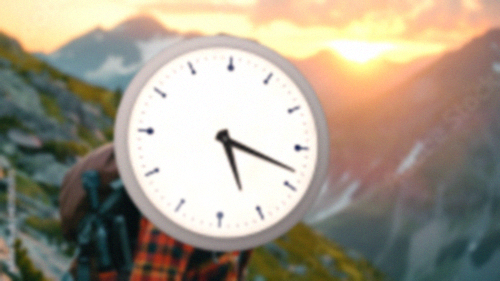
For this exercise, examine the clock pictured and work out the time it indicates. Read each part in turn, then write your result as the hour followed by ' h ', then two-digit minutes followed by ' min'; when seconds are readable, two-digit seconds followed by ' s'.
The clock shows 5 h 18 min
